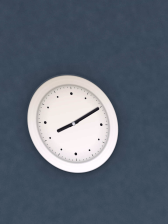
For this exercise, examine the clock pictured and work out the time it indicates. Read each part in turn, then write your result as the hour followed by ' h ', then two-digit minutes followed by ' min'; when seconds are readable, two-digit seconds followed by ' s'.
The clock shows 8 h 10 min
